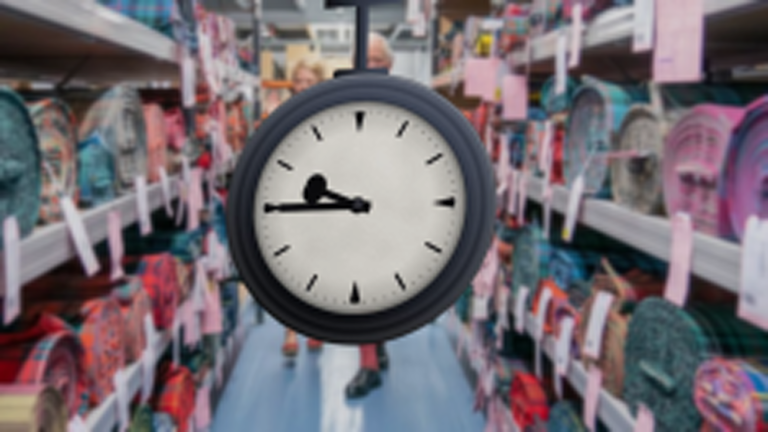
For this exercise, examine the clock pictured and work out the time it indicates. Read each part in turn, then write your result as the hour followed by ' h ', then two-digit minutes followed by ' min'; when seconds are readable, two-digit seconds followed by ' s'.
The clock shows 9 h 45 min
